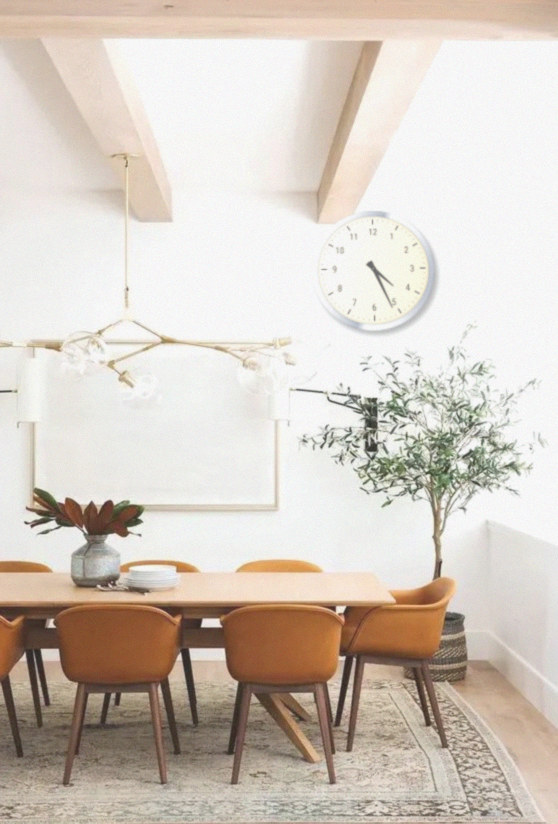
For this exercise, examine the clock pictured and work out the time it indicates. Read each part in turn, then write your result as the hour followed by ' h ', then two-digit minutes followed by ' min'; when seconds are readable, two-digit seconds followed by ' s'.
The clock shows 4 h 26 min
